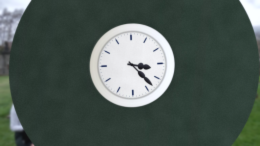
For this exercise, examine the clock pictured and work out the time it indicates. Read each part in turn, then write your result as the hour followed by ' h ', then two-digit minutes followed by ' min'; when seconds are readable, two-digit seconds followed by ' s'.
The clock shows 3 h 23 min
